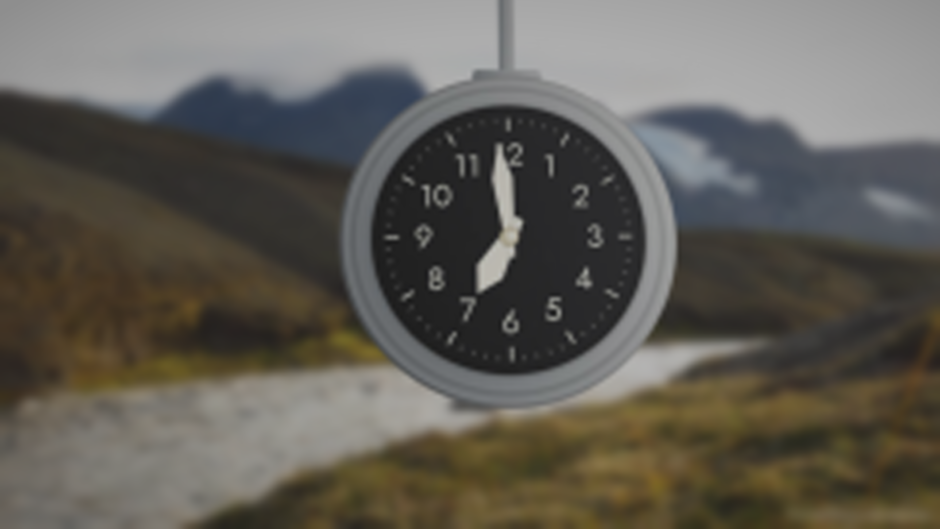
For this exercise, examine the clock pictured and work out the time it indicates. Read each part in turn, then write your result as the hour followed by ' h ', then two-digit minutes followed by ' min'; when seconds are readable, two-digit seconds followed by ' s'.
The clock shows 6 h 59 min
